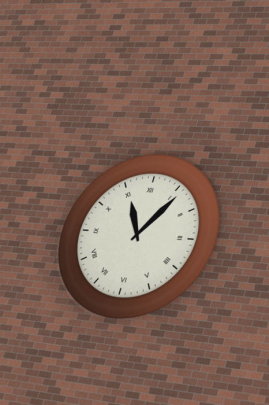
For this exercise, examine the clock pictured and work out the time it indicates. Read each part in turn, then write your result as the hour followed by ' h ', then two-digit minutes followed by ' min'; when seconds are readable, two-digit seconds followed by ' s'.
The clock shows 11 h 06 min
